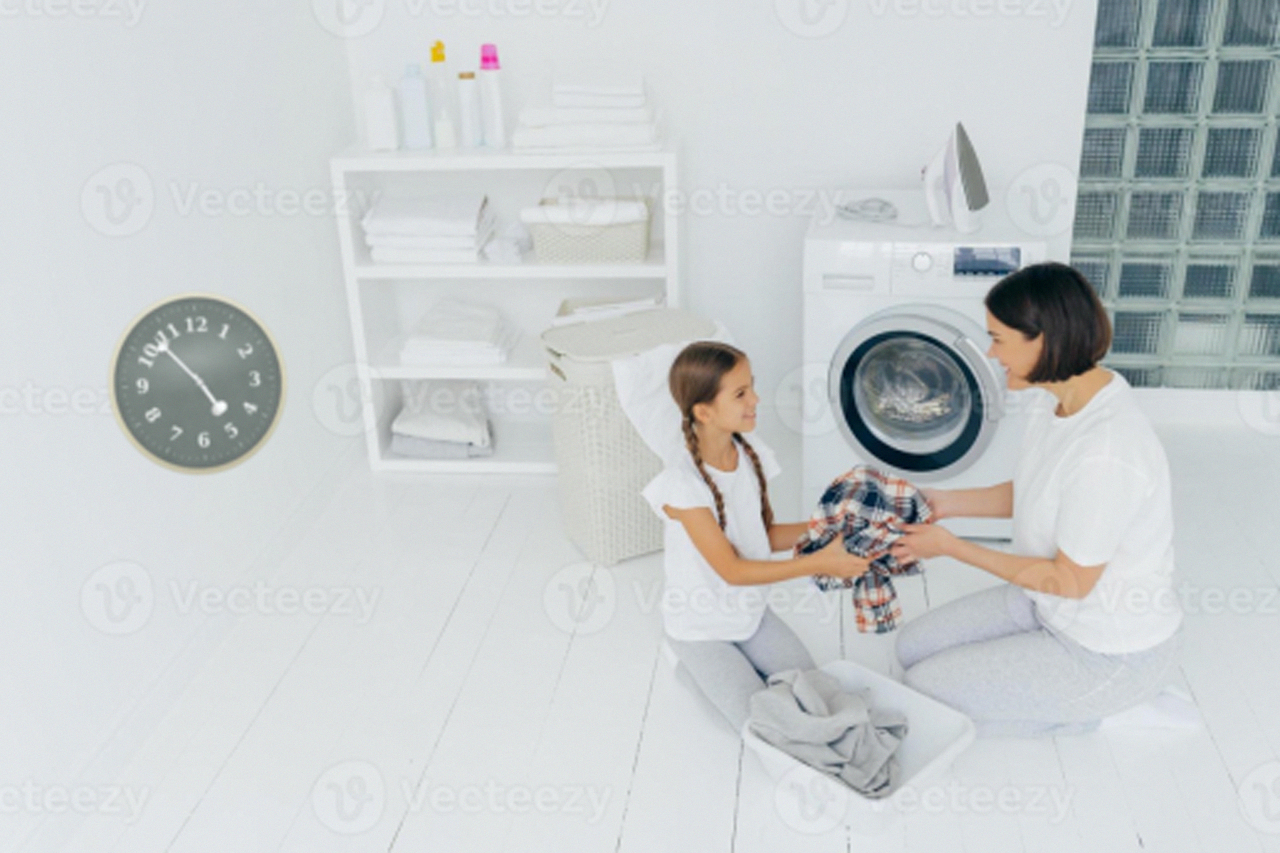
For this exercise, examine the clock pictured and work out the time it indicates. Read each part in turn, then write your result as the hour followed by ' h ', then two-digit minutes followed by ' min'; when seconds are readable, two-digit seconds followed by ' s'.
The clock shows 4 h 53 min
